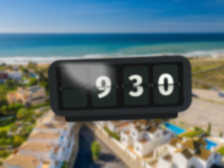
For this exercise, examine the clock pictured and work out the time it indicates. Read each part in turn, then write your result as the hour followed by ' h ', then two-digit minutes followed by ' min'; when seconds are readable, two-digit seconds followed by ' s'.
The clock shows 9 h 30 min
